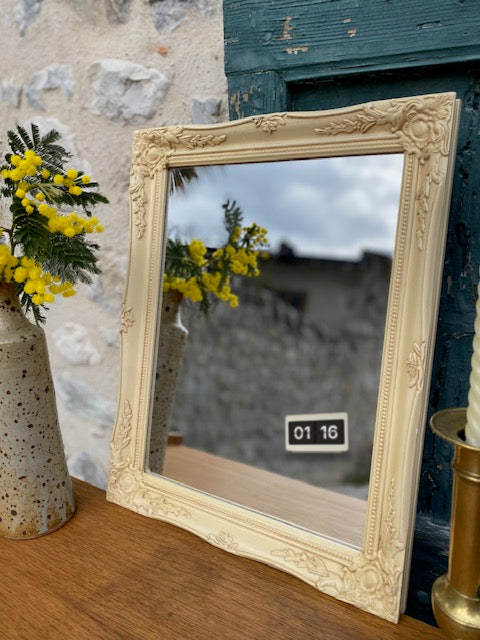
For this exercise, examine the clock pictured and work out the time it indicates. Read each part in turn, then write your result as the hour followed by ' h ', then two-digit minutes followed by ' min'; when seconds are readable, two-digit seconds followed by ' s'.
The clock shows 1 h 16 min
